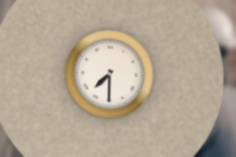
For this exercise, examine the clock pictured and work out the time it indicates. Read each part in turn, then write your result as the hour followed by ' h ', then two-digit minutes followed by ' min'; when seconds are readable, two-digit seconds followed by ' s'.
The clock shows 7 h 30 min
